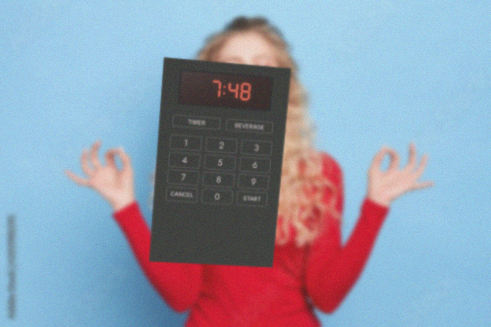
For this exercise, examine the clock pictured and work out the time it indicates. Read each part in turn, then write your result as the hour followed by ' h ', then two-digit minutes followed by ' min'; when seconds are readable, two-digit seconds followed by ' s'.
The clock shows 7 h 48 min
